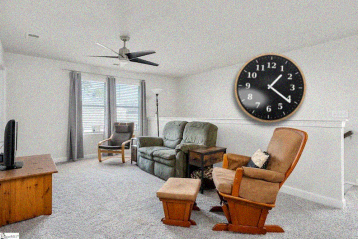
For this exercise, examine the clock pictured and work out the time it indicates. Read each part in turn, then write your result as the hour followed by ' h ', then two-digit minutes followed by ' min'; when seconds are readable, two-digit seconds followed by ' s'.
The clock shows 1 h 21 min
